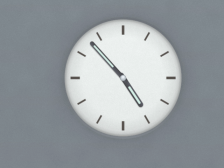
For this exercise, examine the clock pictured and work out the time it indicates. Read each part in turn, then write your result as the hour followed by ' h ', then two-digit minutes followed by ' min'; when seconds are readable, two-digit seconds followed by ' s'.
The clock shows 4 h 53 min
